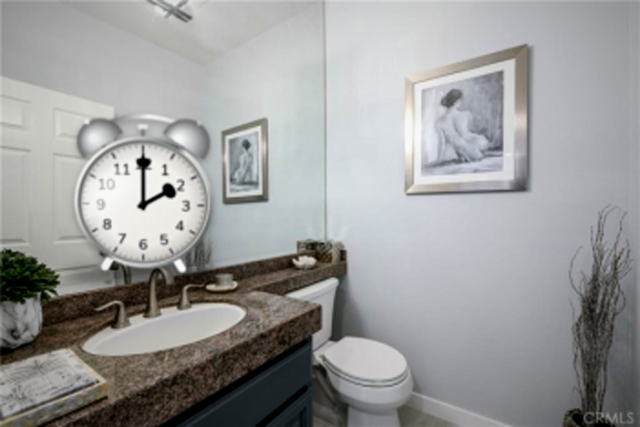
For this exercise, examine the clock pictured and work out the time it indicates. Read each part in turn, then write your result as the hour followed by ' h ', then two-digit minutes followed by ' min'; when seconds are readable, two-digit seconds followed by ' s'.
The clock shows 2 h 00 min
